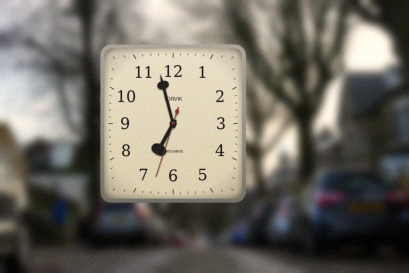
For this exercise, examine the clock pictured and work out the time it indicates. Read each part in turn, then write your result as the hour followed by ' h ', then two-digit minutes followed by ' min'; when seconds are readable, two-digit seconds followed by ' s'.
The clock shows 6 h 57 min 33 s
